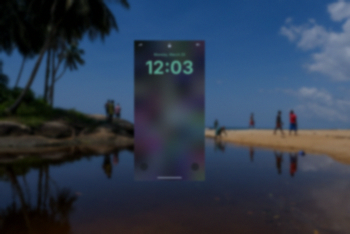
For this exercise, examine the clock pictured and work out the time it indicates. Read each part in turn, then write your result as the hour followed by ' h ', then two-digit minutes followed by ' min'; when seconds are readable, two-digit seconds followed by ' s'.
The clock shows 12 h 03 min
